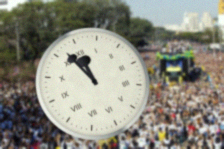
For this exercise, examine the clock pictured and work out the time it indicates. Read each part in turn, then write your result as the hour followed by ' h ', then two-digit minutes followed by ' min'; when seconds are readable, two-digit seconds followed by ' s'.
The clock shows 11 h 57 min
